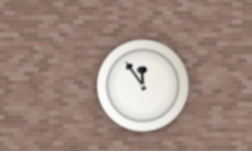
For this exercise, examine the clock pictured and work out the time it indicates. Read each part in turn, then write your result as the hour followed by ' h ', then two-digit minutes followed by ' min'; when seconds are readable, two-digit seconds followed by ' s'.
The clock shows 11 h 54 min
